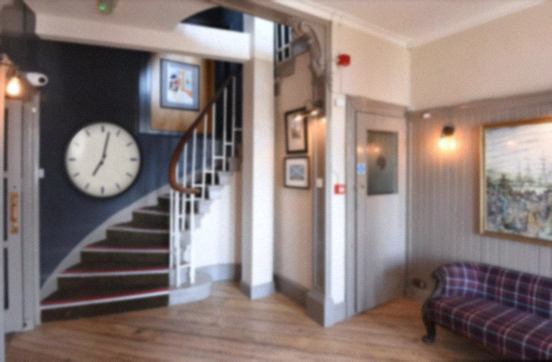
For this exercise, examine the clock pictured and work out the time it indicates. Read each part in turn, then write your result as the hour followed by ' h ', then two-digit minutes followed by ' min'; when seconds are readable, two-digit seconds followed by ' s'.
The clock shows 7 h 02 min
